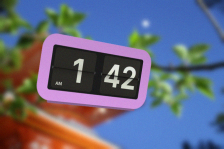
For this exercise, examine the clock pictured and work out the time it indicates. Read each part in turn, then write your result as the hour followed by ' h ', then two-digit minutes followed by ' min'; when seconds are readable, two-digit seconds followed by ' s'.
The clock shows 1 h 42 min
